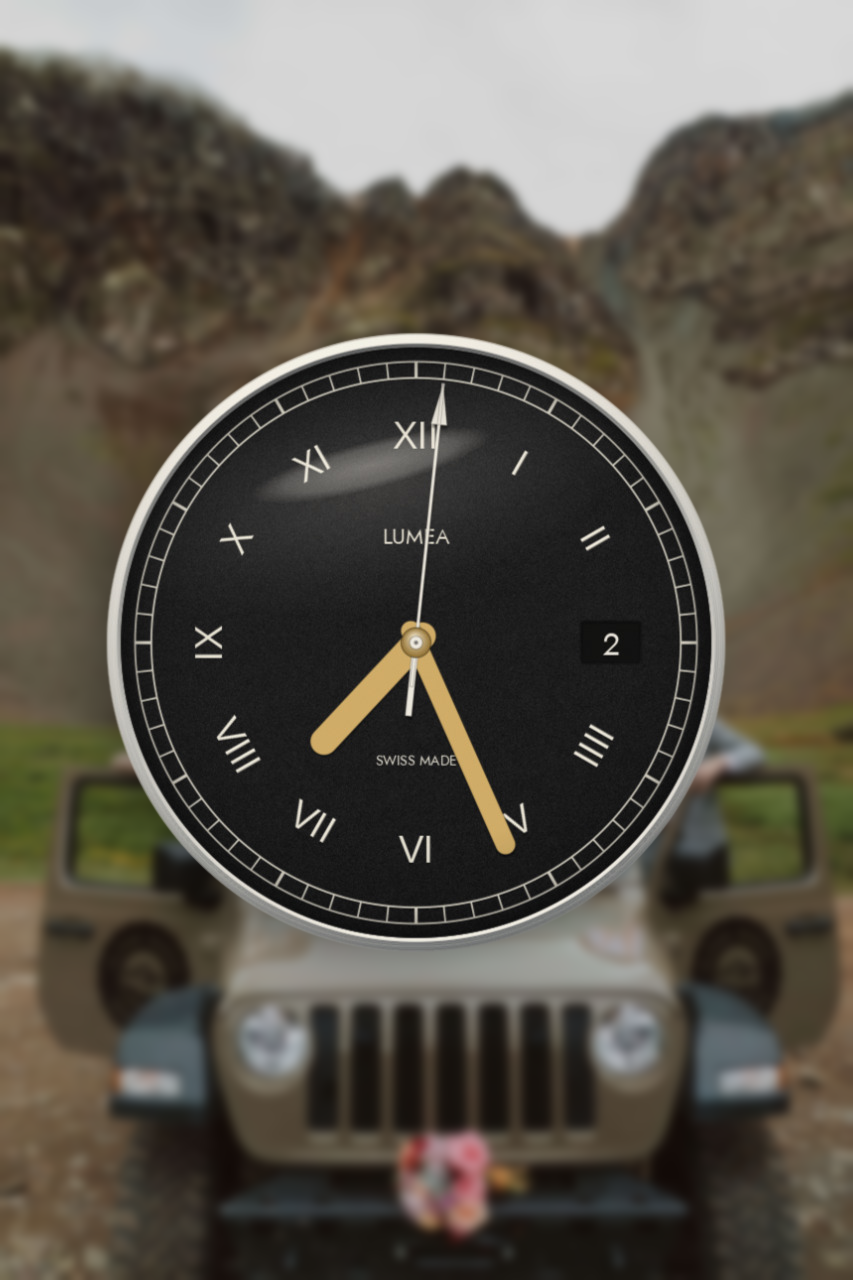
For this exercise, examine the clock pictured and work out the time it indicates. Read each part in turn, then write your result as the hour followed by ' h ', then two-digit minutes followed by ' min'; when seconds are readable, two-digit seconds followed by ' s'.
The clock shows 7 h 26 min 01 s
